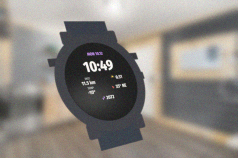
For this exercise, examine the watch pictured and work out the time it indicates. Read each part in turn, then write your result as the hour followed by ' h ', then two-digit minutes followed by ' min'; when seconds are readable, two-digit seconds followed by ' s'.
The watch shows 10 h 49 min
